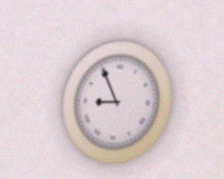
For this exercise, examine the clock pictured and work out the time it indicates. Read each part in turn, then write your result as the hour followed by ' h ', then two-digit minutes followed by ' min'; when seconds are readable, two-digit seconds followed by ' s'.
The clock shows 8 h 55 min
